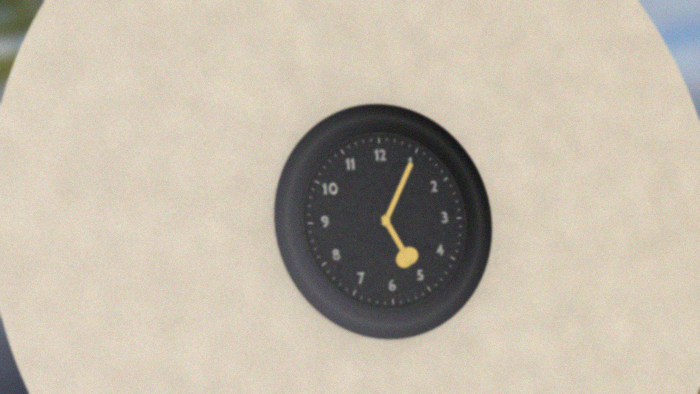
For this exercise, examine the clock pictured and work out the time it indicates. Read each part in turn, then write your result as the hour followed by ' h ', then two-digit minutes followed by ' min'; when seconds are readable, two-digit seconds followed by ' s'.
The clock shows 5 h 05 min
